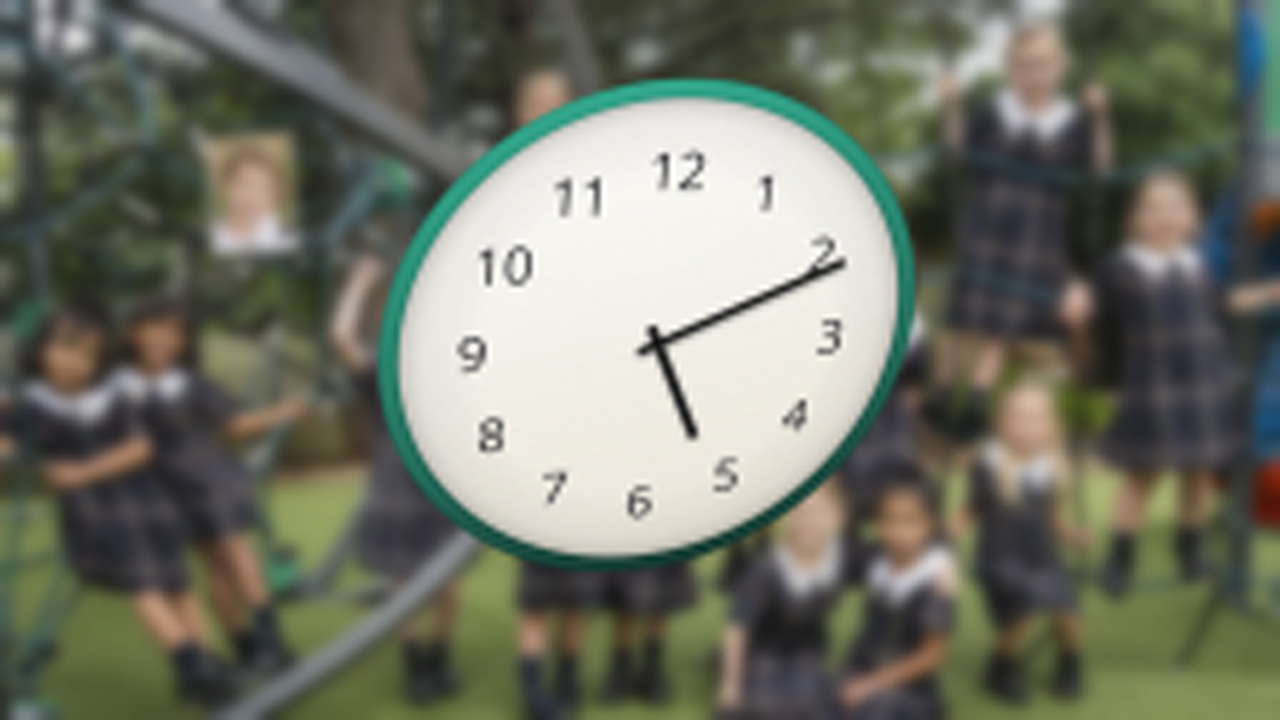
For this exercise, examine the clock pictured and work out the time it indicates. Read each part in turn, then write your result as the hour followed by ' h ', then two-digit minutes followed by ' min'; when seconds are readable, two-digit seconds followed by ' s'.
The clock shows 5 h 11 min
